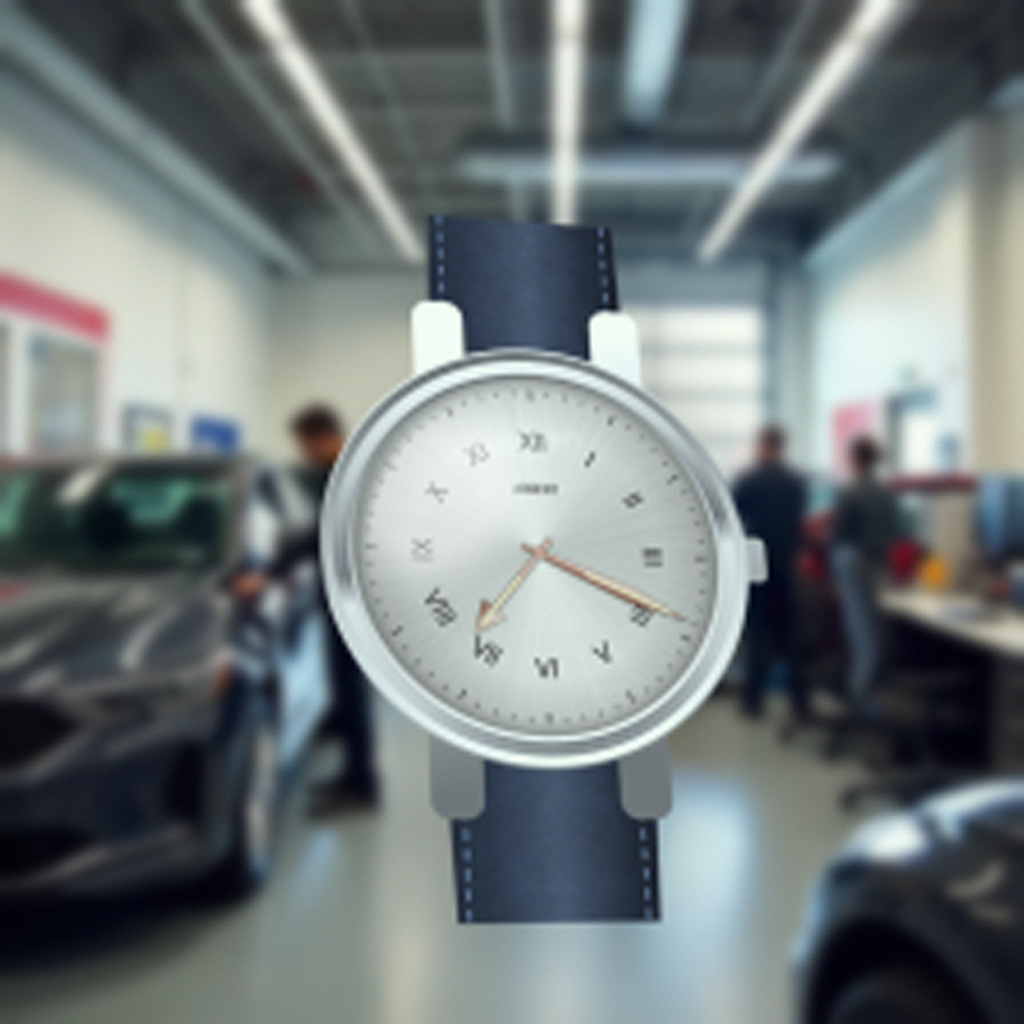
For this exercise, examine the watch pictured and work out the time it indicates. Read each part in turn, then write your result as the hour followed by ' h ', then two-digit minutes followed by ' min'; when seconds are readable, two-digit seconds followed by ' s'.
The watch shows 7 h 19 min
